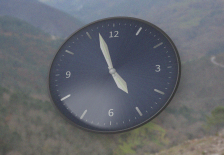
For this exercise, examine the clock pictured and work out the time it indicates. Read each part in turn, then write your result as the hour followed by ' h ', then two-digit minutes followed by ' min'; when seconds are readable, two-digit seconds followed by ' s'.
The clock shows 4 h 57 min
